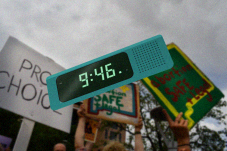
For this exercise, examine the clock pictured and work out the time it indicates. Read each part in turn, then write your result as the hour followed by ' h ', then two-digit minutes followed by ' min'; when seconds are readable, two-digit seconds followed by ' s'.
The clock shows 9 h 46 min
